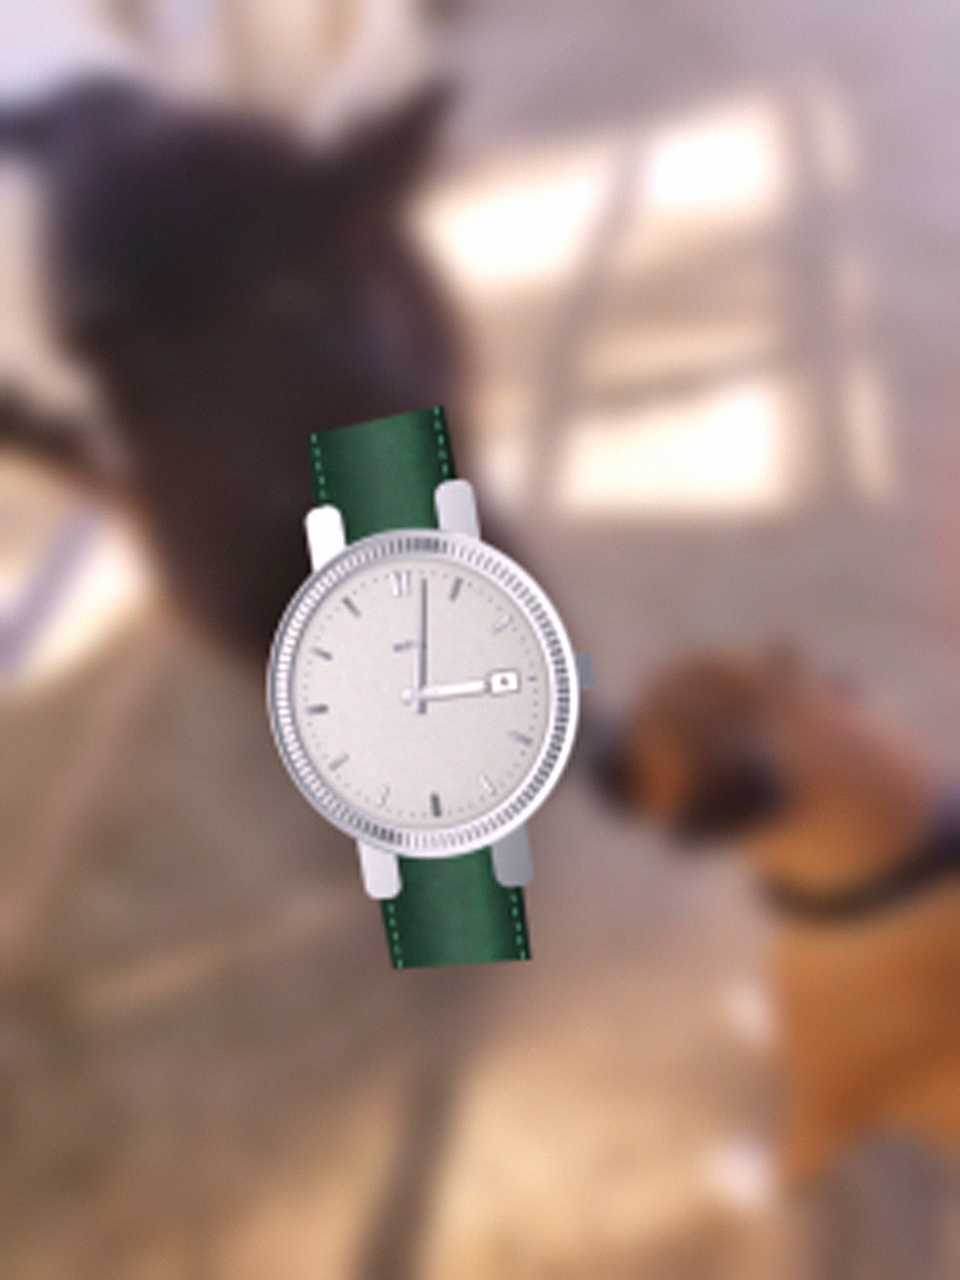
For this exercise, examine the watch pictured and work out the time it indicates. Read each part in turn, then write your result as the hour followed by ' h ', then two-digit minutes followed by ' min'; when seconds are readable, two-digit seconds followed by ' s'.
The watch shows 3 h 02 min
